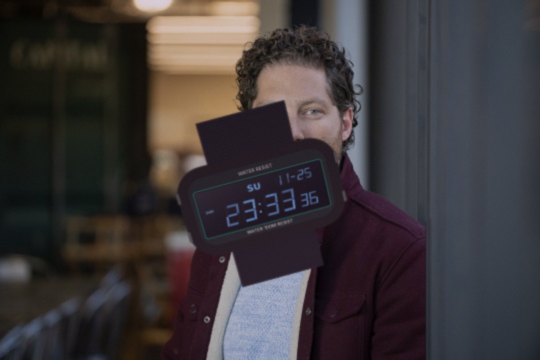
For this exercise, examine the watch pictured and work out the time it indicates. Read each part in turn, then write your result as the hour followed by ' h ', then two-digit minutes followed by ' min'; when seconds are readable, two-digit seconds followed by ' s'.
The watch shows 23 h 33 min 36 s
